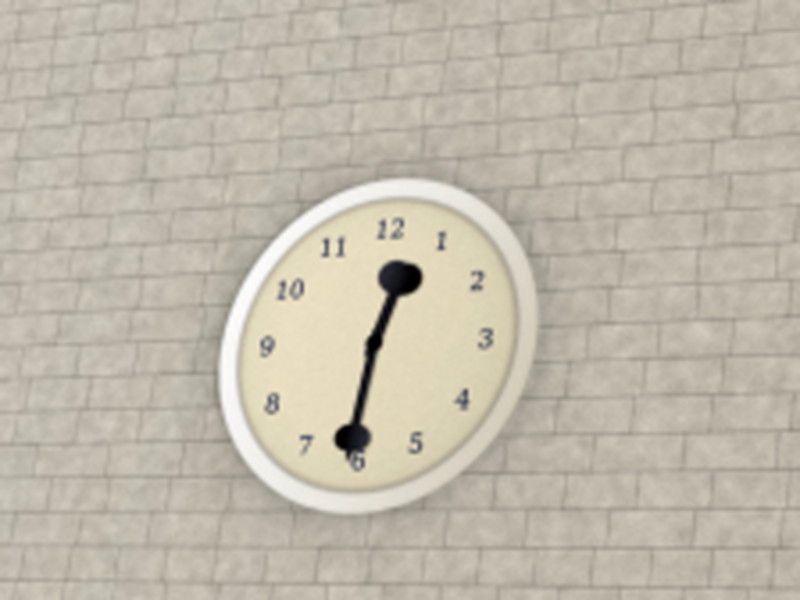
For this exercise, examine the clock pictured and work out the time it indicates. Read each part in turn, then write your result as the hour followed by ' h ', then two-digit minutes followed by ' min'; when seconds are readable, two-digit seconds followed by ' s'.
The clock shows 12 h 31 min
